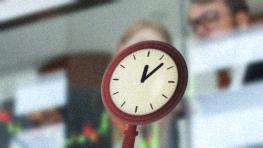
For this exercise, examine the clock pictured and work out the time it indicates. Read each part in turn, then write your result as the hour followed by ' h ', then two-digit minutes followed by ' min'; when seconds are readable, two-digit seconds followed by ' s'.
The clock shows 12 h 07 min
